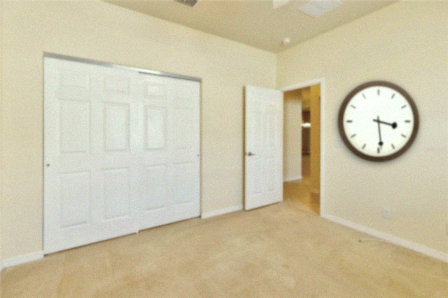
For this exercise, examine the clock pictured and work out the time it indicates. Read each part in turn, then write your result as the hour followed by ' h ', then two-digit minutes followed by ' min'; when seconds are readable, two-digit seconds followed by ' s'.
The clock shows 3 h 29 min
